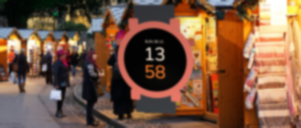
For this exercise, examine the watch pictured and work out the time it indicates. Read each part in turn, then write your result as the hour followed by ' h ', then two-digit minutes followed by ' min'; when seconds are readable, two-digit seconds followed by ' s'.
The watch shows 13 h 58 min
